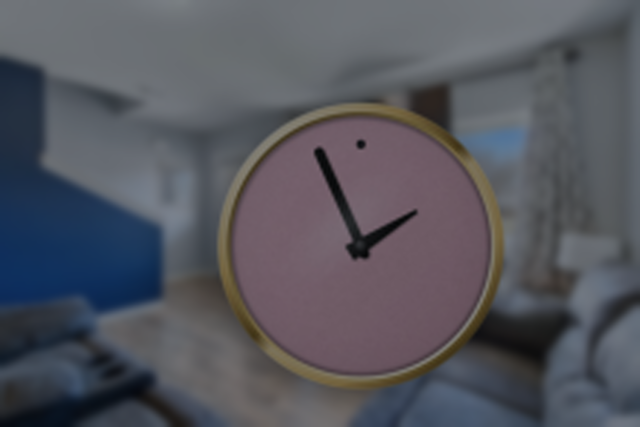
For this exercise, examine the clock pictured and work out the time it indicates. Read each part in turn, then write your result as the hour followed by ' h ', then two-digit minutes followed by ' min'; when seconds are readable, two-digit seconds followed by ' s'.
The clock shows 1 h 56 min
